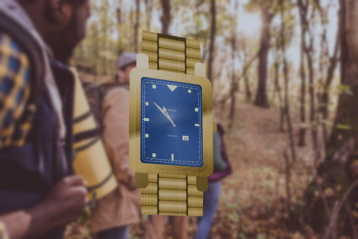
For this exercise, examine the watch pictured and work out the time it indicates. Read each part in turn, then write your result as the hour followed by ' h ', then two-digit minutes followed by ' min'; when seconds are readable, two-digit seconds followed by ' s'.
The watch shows 10 h 52 min
